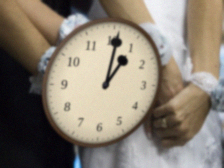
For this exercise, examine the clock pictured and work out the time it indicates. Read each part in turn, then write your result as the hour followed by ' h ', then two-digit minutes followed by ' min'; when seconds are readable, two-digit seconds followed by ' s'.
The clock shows 1 h 01 min
